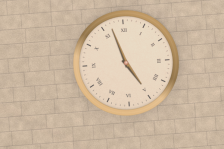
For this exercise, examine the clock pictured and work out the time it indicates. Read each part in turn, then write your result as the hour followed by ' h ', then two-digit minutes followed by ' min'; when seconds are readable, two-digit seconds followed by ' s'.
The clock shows 4 h 57 min
